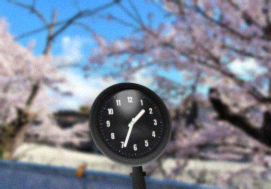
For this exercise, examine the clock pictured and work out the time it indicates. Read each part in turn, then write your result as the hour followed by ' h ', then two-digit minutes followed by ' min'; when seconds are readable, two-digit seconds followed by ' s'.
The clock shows 1 h 34 min
